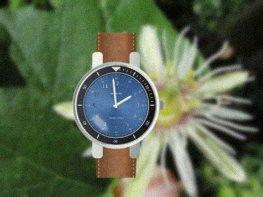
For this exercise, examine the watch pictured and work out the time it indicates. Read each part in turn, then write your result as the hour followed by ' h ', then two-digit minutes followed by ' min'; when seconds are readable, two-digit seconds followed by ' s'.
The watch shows 1 h 59 min
